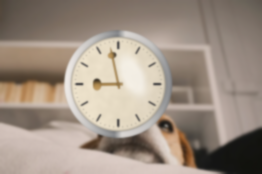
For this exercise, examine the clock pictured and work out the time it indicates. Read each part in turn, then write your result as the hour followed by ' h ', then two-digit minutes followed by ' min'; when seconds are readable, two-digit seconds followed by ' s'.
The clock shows 8 h 58 min
